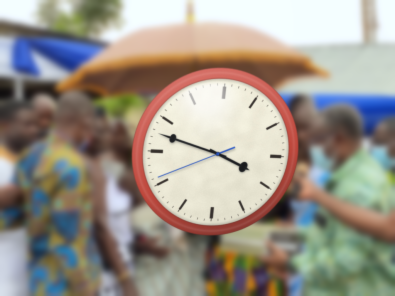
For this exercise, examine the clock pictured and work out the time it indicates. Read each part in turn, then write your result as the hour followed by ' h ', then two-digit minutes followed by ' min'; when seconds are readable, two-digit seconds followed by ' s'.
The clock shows 3 h 47 min 41 s
